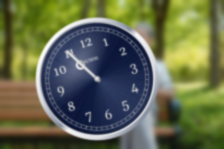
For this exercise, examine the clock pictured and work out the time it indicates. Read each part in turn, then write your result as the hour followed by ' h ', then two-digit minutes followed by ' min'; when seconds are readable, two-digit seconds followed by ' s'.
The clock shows 10 h 55 min
